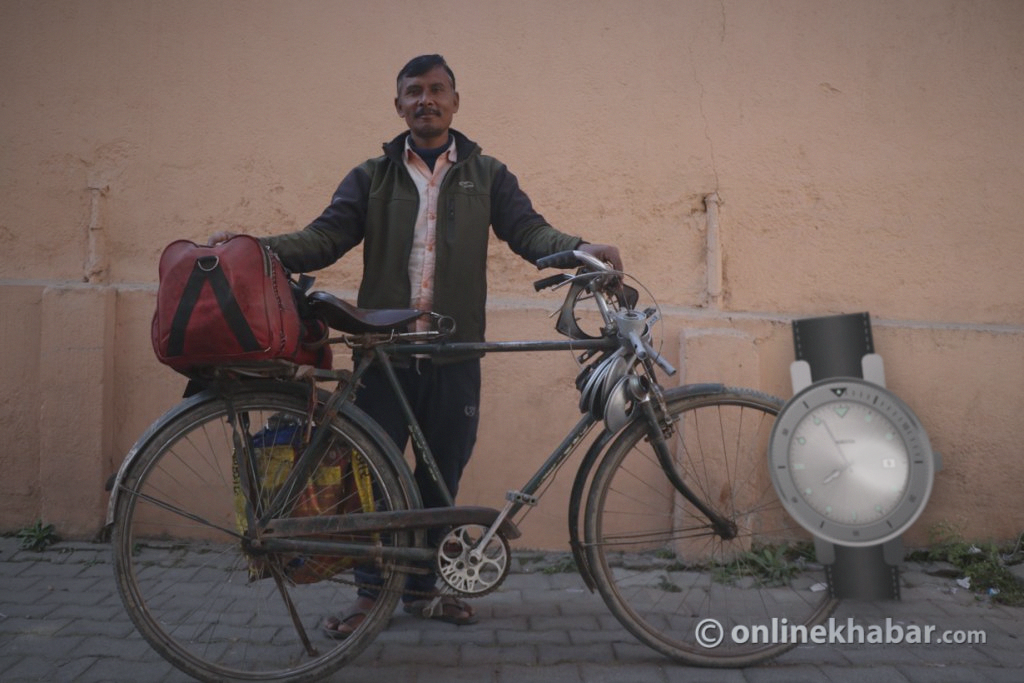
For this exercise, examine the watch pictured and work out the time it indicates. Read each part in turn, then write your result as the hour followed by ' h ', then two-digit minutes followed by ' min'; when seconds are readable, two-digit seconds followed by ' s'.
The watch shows 7 h 56 min
